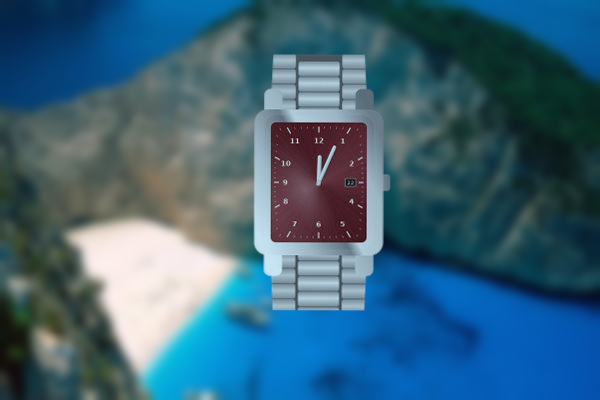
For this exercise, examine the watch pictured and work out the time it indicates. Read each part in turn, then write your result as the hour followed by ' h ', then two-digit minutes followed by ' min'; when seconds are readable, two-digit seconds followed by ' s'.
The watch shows 12 h 04 min
